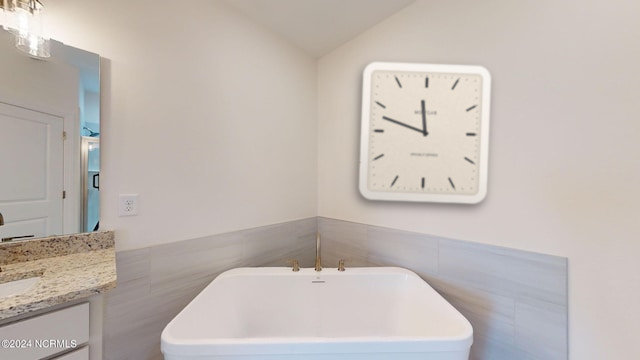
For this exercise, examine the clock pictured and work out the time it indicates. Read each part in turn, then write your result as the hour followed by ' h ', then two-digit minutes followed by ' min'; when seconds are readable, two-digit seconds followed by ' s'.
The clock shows 11 h 48 min
